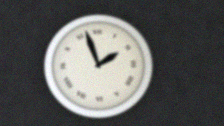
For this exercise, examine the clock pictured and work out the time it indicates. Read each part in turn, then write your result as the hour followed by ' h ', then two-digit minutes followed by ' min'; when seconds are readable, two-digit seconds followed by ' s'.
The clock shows 1 h 57 min
